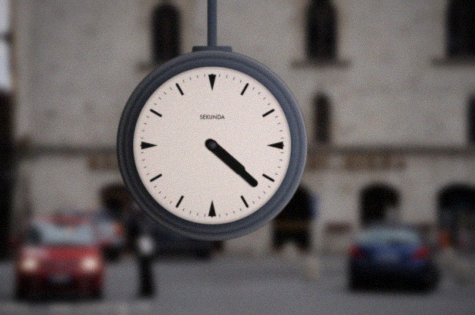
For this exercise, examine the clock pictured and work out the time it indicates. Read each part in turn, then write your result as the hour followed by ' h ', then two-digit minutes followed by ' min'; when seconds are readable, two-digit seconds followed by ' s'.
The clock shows 4 h 22 min
